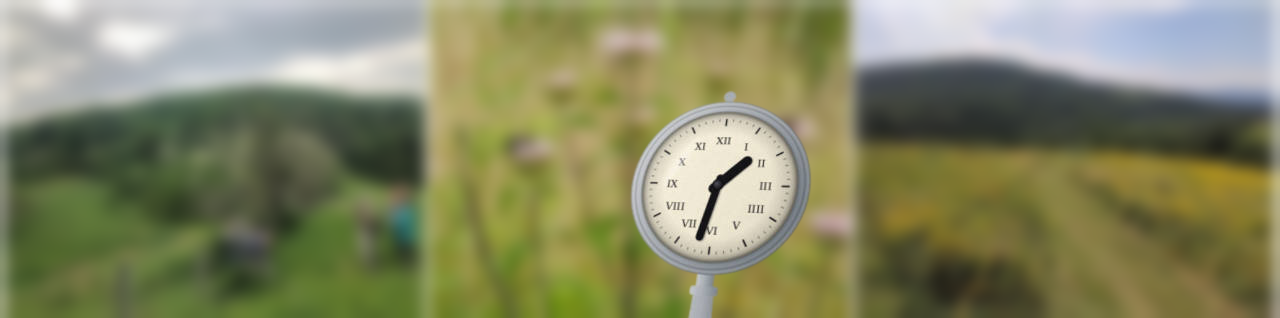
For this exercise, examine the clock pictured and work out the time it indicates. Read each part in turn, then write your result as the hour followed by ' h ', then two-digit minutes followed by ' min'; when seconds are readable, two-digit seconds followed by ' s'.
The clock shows 1 h 32 min
